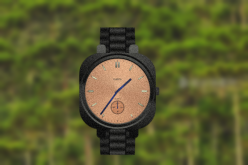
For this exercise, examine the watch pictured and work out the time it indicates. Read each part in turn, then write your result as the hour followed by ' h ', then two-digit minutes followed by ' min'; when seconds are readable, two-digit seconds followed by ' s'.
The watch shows 1 h 36 min
